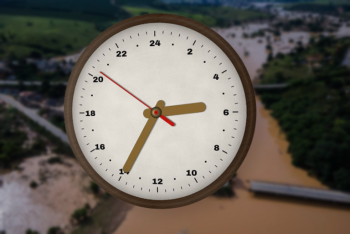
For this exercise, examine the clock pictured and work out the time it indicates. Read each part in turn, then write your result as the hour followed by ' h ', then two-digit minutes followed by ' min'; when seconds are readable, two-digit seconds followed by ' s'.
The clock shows 5 h 34 min 51 s
